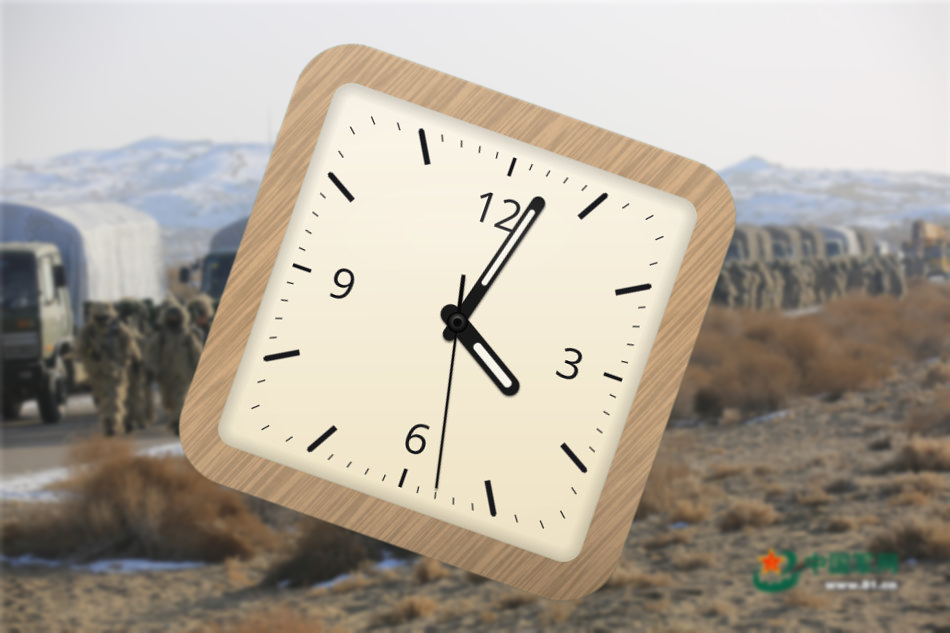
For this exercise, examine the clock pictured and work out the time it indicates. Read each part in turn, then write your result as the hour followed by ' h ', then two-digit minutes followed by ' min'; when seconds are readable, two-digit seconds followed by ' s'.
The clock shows 4 h 02 min 28 s
